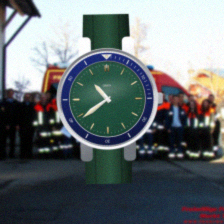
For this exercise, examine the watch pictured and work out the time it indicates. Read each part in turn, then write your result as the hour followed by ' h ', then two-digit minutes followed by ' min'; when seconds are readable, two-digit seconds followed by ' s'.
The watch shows 10 h 39 min
